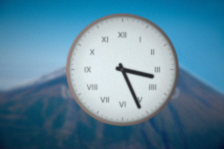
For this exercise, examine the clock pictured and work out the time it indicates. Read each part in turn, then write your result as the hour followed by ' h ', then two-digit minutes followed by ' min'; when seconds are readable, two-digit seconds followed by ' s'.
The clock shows 3 h 26 min
